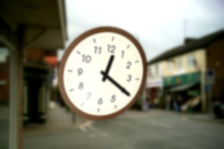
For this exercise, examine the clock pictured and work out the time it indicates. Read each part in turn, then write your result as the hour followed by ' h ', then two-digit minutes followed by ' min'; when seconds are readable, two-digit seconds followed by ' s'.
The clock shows 12 h 20 min
